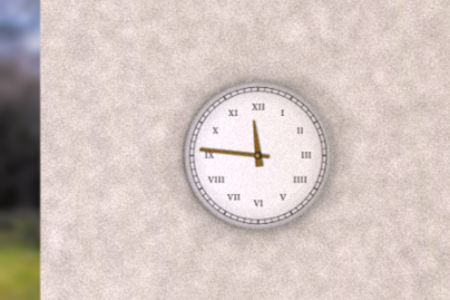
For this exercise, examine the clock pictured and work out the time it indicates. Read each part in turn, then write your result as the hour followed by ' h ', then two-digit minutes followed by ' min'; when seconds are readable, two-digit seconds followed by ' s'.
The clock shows 11 h 46 min
